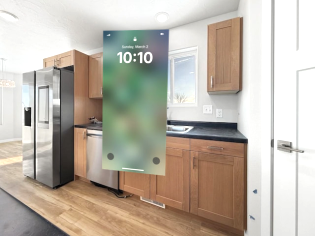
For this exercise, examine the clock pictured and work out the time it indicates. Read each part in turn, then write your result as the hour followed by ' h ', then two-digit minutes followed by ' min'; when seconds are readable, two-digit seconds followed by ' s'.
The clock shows 10 h 10 min
